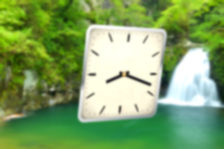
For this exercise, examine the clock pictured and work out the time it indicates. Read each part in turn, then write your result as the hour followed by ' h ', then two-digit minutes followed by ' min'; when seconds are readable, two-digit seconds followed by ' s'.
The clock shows 8 h 18 min
